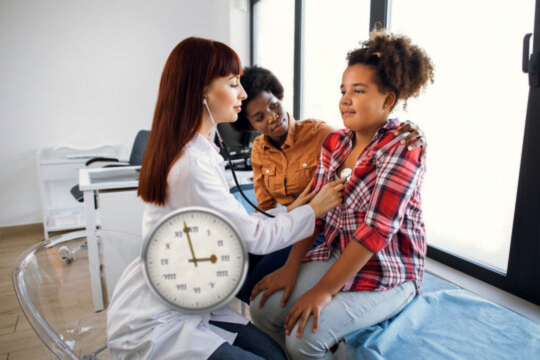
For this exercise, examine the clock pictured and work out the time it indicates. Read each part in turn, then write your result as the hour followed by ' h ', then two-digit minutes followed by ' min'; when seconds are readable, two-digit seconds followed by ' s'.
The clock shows 2 h 58 min
